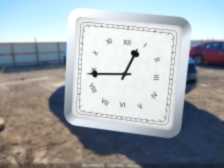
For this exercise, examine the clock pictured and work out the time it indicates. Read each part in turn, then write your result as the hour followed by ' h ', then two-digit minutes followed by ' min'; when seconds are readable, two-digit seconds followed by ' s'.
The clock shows 12 h 44 min
